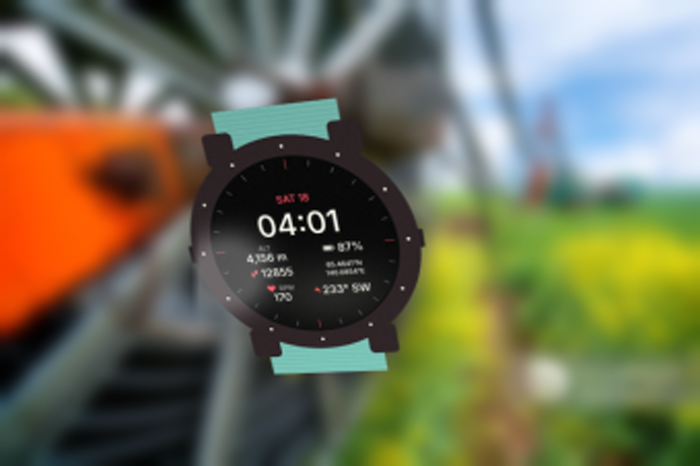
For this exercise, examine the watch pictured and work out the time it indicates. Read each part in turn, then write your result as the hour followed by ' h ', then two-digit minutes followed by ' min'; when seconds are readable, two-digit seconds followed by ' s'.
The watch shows 4 h 01 min
